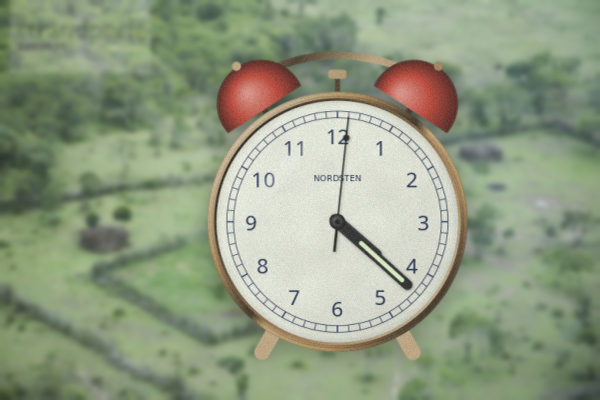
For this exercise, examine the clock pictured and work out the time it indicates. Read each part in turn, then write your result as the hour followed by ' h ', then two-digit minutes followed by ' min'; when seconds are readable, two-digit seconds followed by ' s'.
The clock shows 4 h 22 min 01 s
